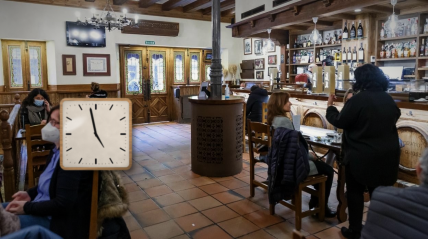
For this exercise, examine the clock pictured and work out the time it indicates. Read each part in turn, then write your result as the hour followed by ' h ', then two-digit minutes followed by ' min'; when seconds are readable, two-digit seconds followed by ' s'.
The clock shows 4 h 58 min
